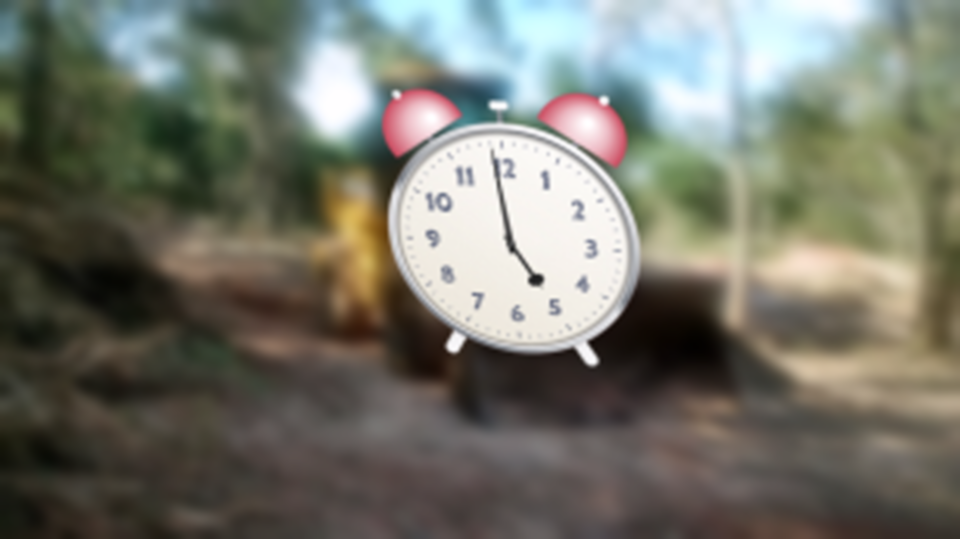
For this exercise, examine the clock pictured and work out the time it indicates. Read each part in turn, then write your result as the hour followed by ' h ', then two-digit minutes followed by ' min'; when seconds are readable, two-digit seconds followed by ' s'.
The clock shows 4 h 59 min
